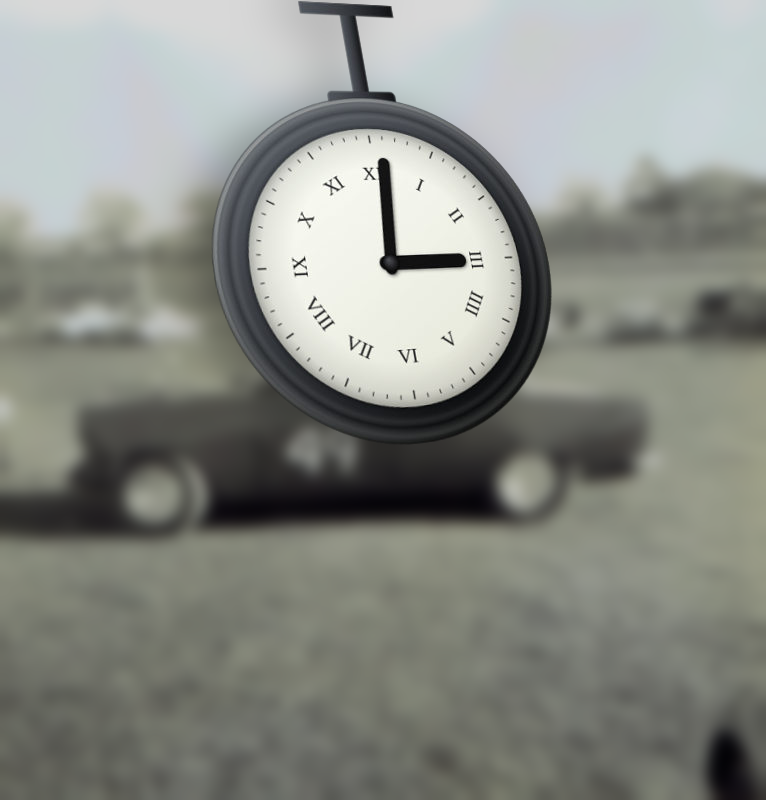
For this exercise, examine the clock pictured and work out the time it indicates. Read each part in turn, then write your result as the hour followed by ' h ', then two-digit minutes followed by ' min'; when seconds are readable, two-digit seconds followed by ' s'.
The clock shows 3 h 01 min
